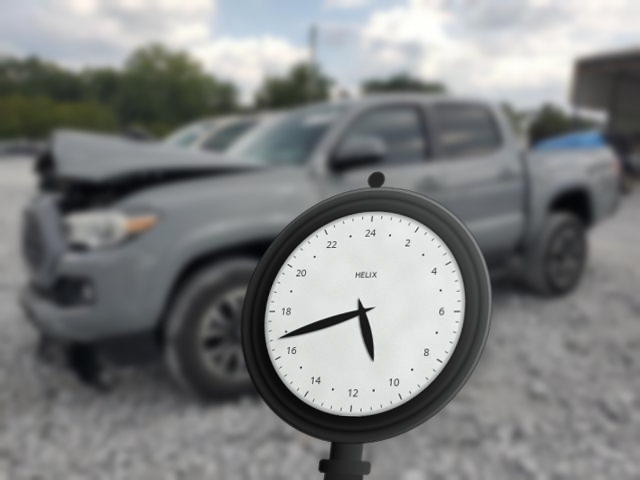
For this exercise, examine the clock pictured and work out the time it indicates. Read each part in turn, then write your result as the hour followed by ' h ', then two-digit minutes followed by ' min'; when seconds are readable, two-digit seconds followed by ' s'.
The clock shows 10 h 42 min
